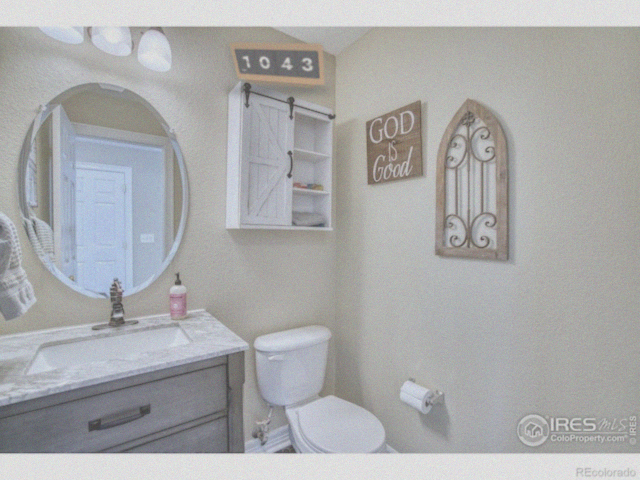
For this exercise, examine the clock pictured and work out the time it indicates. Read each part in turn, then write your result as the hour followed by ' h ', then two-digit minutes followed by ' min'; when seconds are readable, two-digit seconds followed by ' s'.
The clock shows 10 h 43 min
